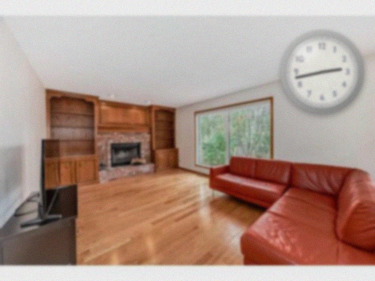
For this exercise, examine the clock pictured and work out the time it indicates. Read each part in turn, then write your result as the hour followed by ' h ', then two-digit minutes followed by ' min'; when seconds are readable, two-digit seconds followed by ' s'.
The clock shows 2 h 43 min
